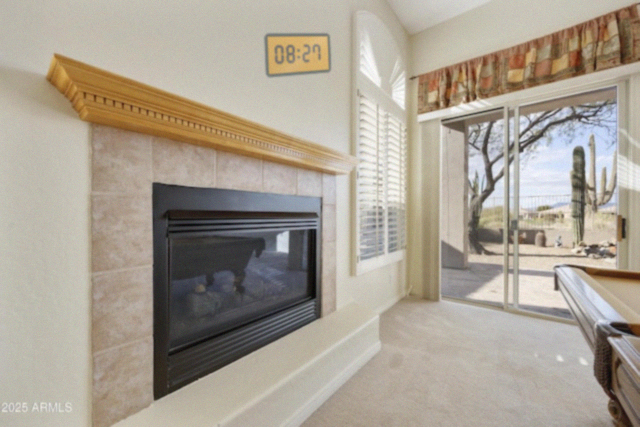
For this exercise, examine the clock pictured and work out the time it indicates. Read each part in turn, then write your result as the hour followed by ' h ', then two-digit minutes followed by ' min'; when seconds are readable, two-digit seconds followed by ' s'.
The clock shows 8 h 27 min
